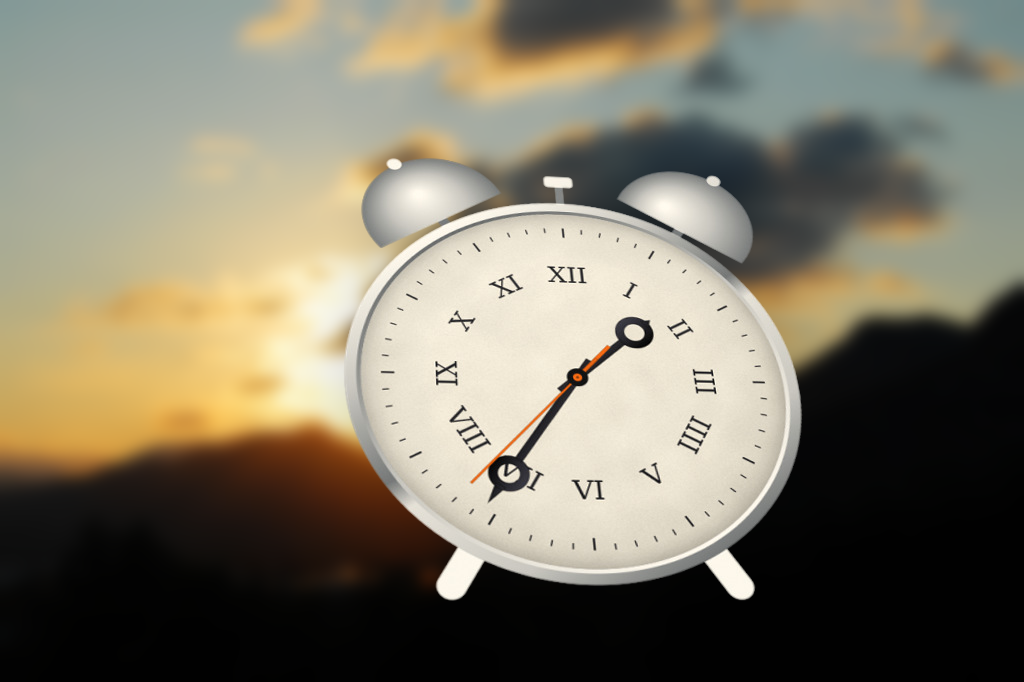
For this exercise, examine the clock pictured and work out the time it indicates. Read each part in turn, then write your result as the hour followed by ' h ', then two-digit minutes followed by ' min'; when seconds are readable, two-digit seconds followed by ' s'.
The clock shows 1 h 35 min 37 s
